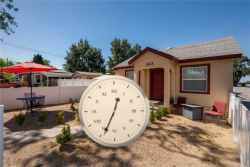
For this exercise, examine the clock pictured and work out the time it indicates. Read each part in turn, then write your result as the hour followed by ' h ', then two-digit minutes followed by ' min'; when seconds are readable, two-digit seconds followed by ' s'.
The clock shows 12 h 34 min
